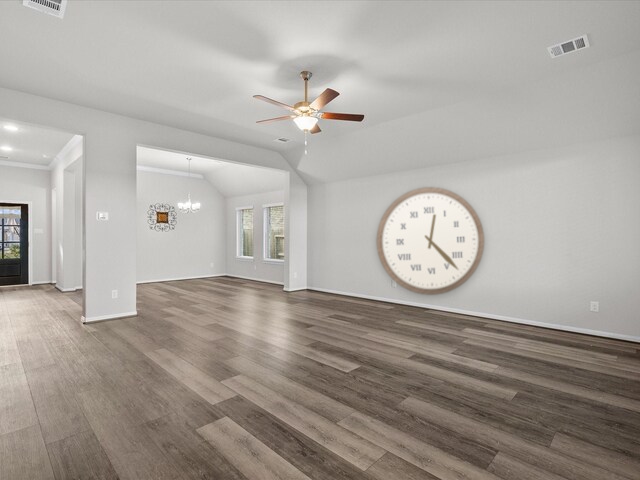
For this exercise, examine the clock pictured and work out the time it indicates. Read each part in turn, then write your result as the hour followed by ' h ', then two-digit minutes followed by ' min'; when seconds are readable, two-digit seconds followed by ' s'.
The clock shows 12 h 23 min
